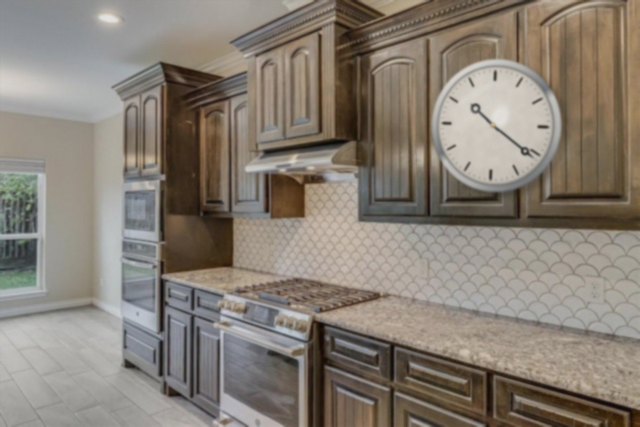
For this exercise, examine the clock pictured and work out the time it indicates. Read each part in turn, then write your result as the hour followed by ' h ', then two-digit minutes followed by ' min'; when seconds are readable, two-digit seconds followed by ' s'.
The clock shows 10 h 21 min
